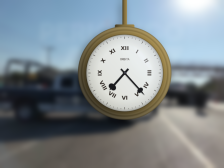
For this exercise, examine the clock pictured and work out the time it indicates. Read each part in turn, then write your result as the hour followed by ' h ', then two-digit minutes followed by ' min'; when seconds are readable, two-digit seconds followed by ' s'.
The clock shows 7 h 23 min
